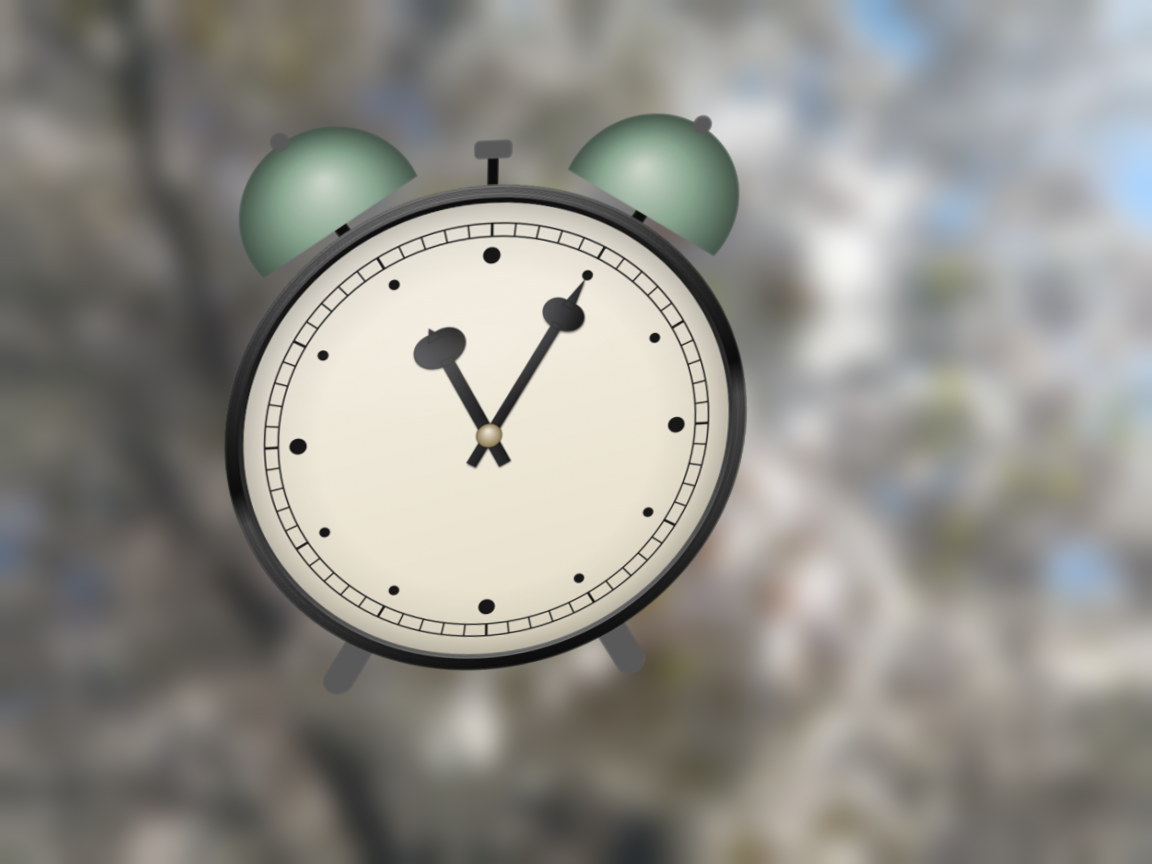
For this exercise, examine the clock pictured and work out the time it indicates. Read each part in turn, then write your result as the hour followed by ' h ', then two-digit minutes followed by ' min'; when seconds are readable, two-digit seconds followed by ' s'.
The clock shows 11 h 05 min
